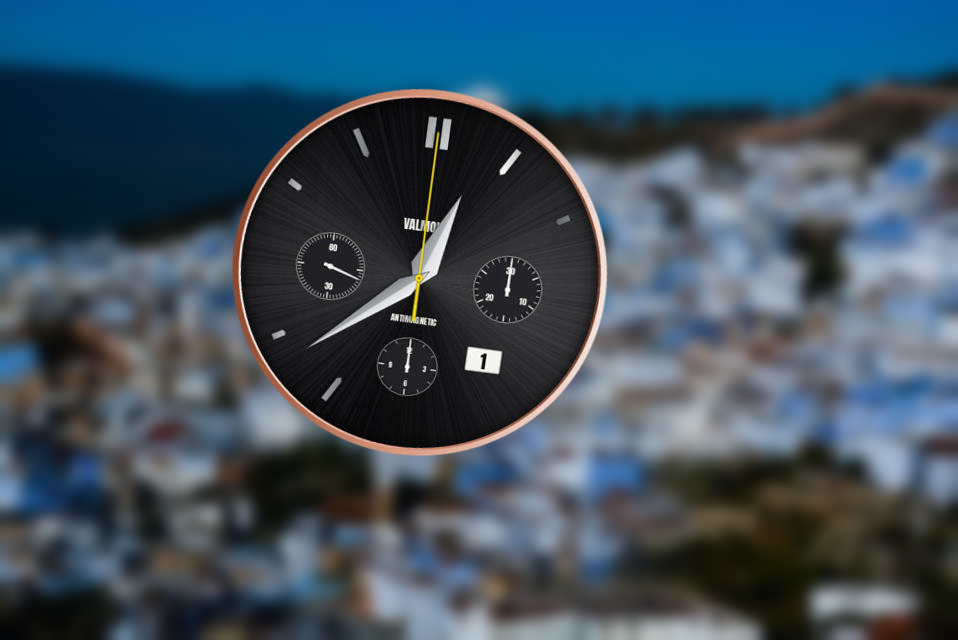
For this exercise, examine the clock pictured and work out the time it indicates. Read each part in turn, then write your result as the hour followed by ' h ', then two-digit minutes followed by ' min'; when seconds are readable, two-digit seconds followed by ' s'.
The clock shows 12 h 38 min 18 s
